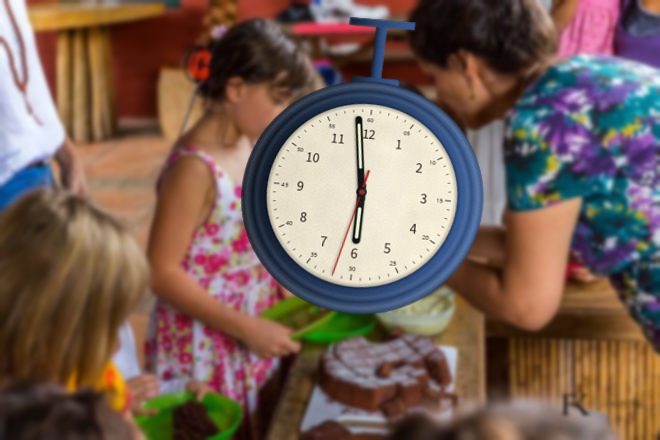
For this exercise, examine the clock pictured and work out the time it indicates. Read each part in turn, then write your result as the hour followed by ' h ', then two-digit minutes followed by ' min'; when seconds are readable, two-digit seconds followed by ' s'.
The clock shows 5 h 58 min 32 s
